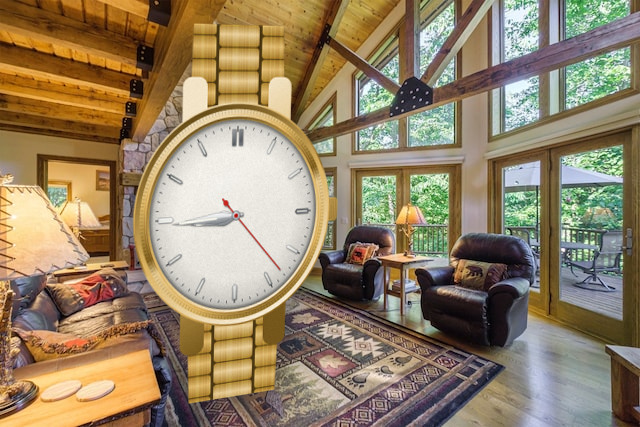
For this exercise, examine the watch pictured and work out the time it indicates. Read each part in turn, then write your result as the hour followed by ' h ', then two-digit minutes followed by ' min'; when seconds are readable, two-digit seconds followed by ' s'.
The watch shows 8 h 44 min 23 s
